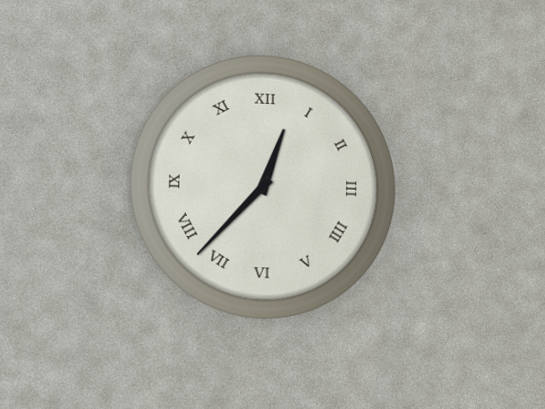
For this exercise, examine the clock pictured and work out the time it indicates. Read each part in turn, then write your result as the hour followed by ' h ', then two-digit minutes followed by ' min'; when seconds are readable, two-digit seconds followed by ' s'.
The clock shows 12 h 37 min
